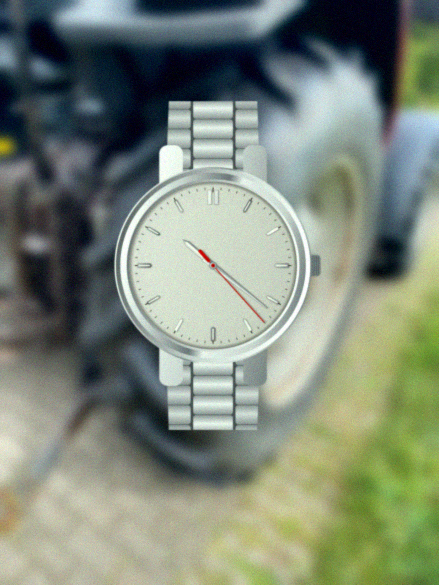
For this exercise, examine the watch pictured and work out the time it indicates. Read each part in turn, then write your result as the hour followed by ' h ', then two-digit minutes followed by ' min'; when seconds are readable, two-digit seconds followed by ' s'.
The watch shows 10 h 21 min 23 s
